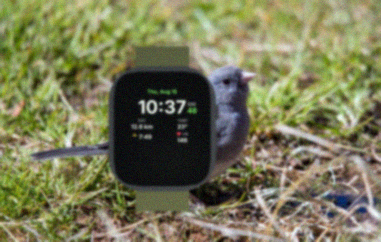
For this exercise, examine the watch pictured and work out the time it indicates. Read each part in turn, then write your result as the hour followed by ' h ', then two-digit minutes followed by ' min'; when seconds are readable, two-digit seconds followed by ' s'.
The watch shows 10 h 37 min
